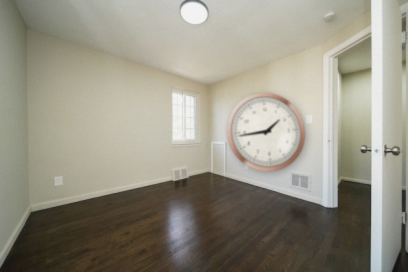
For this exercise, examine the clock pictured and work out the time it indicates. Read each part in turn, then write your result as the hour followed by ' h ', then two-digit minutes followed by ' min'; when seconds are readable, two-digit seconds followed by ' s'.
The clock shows 1 h 44 min
